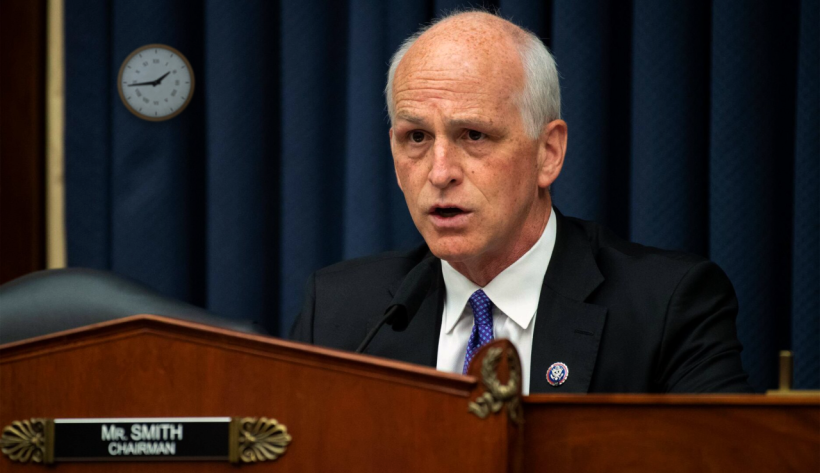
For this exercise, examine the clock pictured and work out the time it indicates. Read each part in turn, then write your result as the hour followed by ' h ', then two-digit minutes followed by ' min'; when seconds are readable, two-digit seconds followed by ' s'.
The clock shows 1 h 44 min
